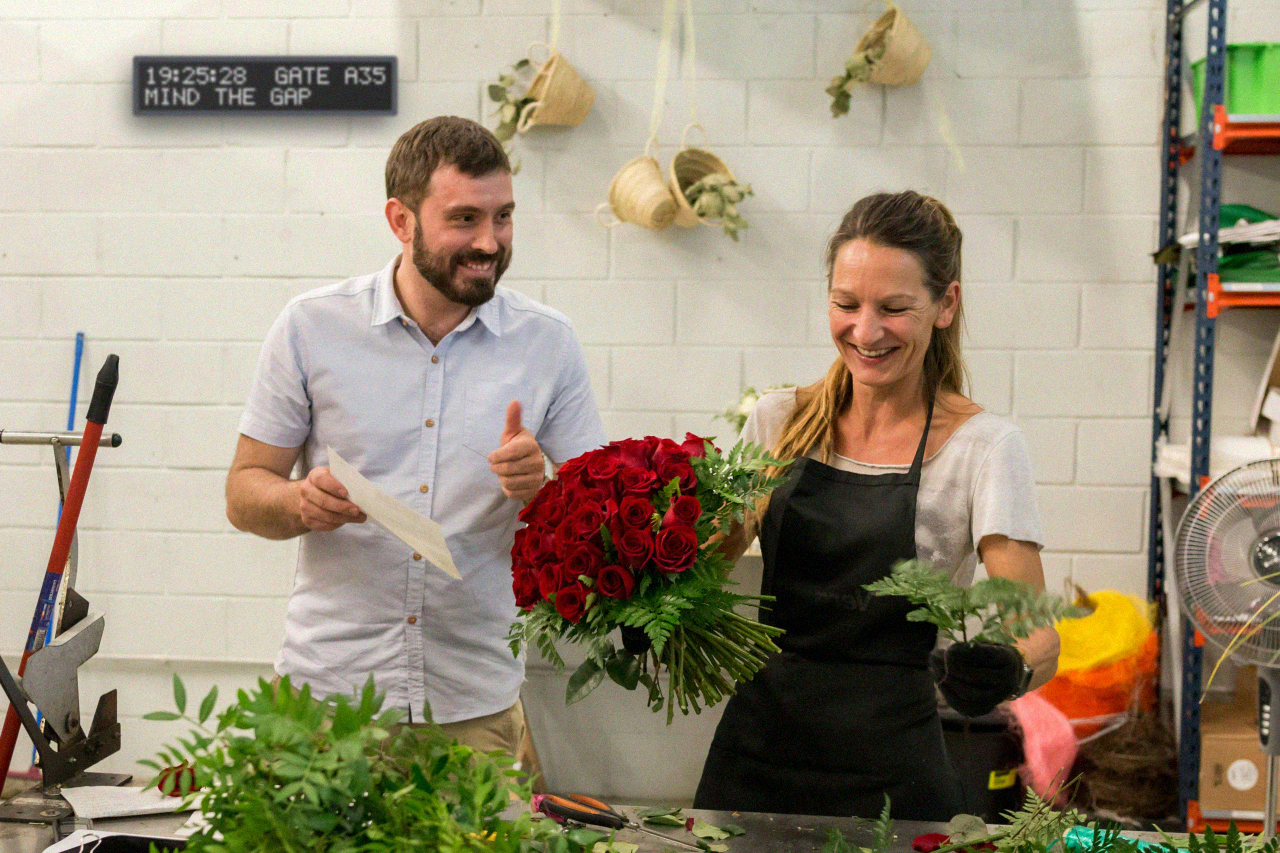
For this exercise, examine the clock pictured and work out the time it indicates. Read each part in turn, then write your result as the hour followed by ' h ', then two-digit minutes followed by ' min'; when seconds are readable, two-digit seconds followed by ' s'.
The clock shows 19 h 25 min 28 s
